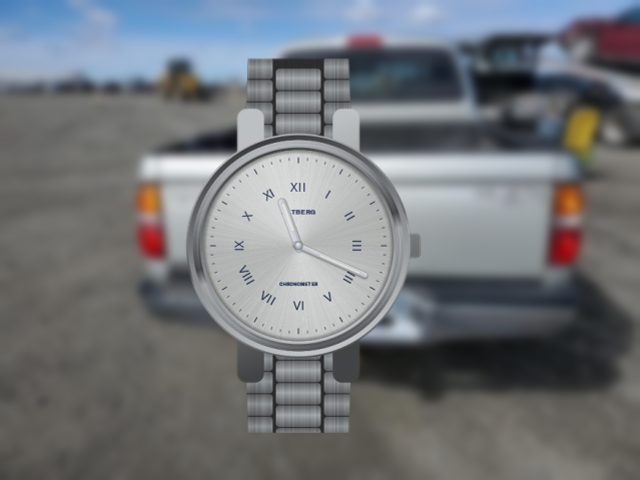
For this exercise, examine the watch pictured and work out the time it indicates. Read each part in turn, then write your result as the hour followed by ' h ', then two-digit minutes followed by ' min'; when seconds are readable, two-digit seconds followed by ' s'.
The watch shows 11 h 19 min
